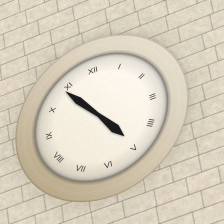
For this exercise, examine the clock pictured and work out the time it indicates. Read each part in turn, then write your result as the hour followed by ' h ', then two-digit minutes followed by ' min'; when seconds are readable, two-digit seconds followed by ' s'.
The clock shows 4 h 54 min
